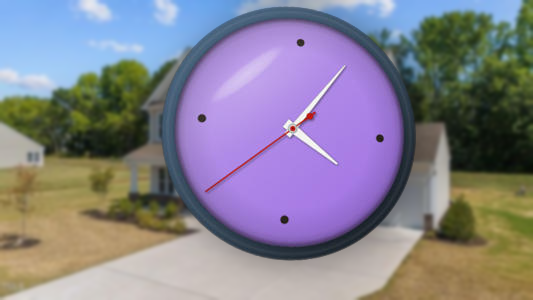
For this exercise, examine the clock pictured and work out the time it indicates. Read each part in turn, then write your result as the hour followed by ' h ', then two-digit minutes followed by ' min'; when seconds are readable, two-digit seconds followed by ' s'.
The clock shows 4 h 05 min 38 s
